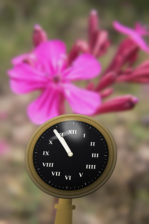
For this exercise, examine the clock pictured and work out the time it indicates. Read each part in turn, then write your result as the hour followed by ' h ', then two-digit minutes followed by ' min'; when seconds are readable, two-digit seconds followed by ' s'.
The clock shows 10 h 54 min
